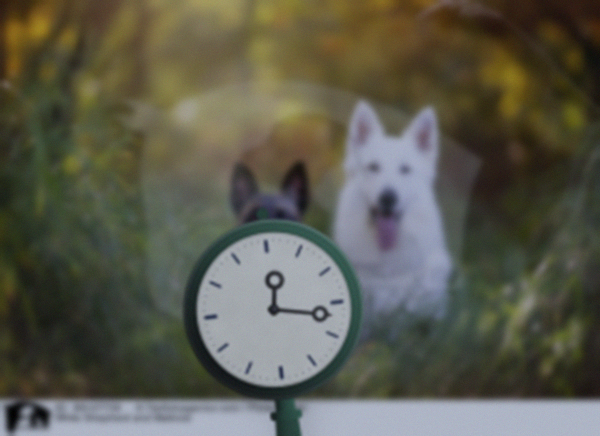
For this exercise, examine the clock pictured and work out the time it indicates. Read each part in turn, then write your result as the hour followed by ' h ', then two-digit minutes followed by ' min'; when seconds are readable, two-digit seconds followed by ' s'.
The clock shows 12 h 17 min
